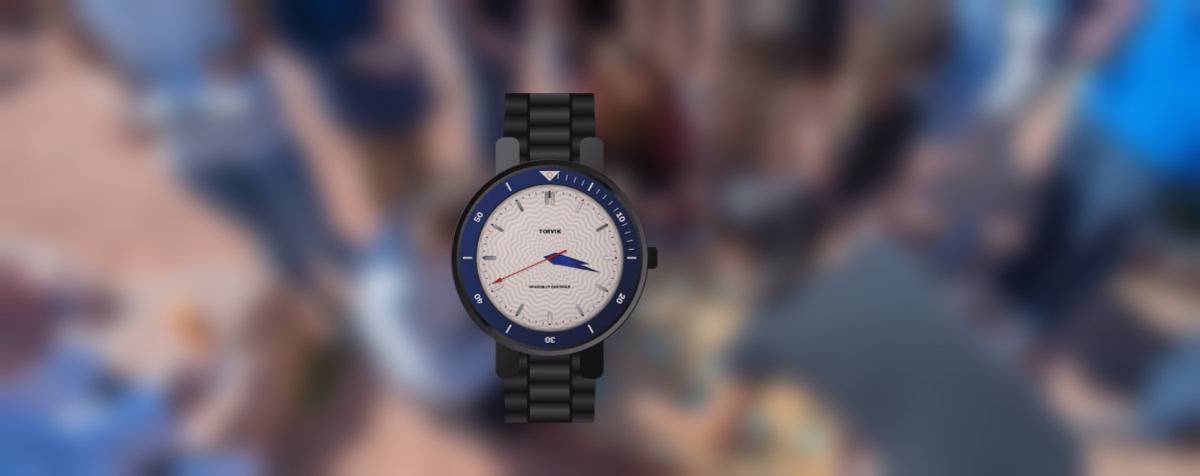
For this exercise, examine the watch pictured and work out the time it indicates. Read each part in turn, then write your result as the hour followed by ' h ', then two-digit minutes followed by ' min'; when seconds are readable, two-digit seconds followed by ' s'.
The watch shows 3 h 17 min 41 s
